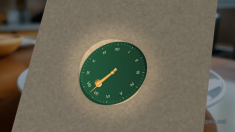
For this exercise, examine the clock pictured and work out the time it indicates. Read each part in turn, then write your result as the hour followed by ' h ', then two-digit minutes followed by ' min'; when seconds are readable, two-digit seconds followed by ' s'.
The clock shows 7 h 37 min
